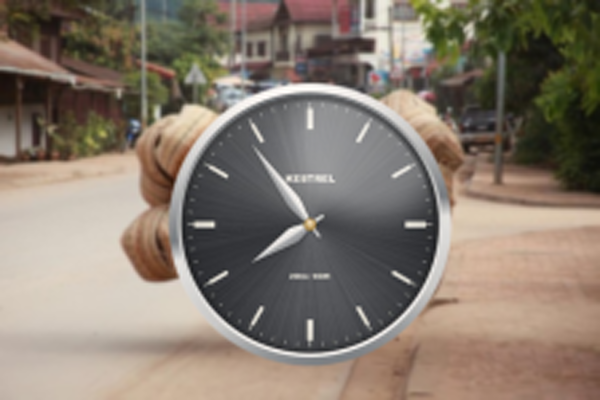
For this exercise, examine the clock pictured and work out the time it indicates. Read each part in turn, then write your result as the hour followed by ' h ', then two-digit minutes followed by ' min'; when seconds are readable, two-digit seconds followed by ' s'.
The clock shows 7 h 54 min
